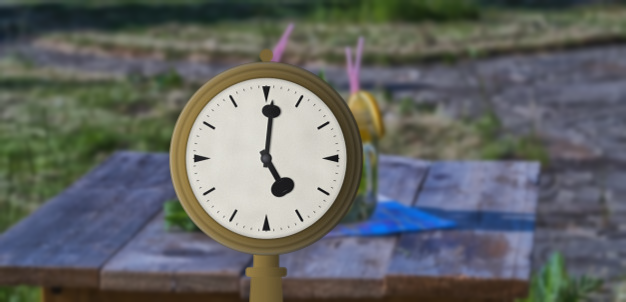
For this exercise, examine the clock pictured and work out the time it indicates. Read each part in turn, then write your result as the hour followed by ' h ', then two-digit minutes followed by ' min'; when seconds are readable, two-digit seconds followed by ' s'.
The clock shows 5 h 01 min
